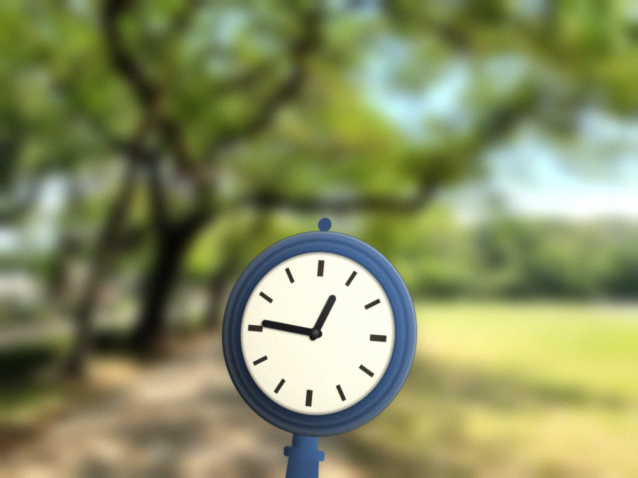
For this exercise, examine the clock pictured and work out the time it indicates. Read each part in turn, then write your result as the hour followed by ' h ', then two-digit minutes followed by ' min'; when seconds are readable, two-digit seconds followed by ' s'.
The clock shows 12 h 46 min
